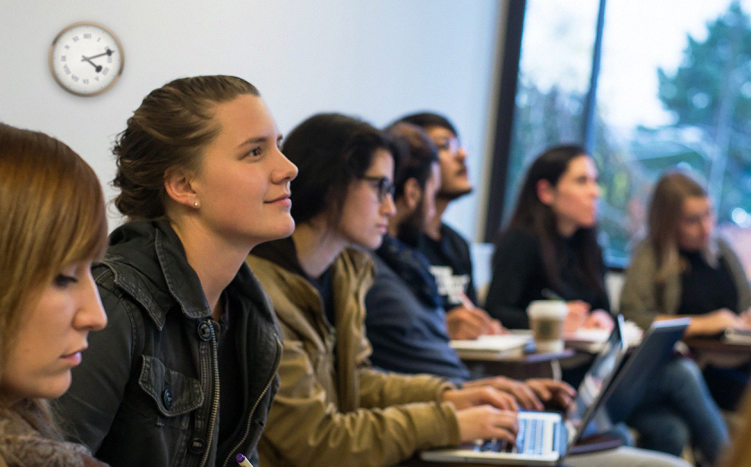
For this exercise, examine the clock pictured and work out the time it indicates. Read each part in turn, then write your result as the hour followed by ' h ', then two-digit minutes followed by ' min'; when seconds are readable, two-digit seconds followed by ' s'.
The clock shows 4 h 12 min
